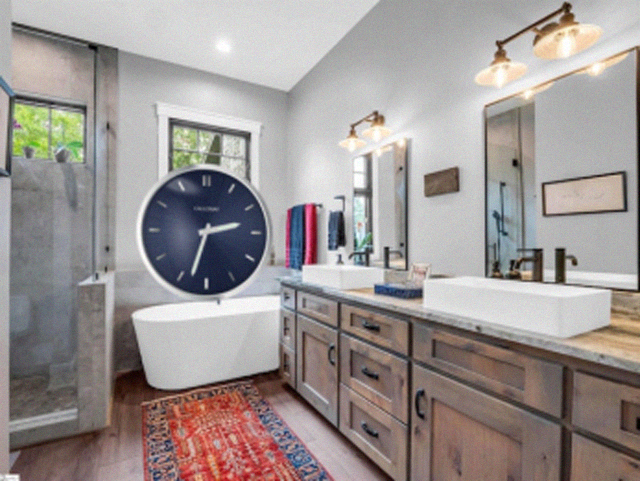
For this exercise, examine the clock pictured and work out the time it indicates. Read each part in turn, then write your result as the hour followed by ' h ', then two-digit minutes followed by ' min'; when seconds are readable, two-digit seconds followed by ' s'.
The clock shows 2 h 33 min
